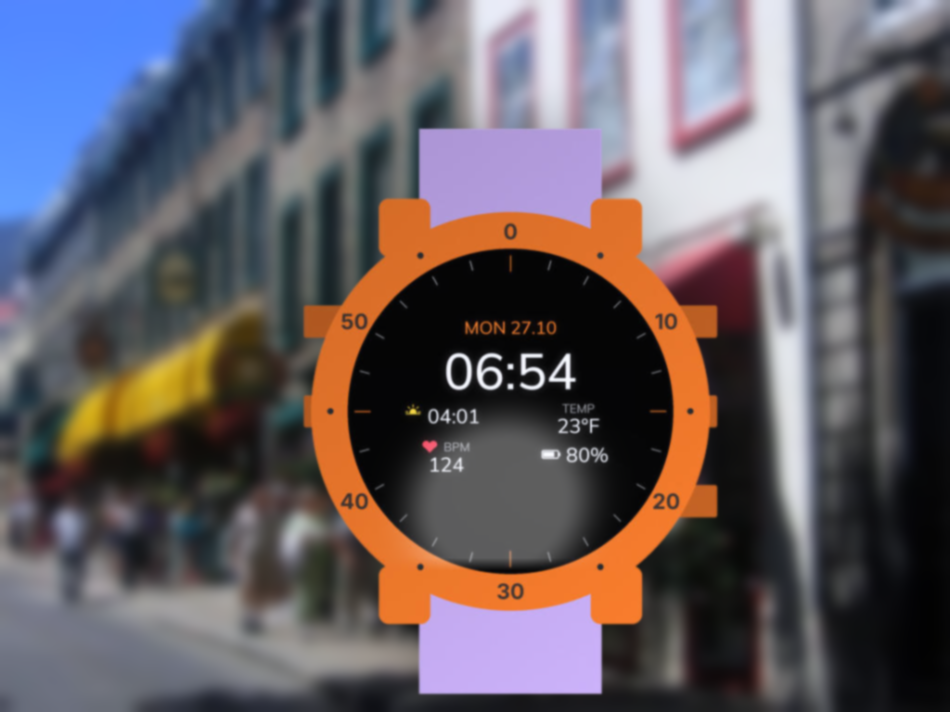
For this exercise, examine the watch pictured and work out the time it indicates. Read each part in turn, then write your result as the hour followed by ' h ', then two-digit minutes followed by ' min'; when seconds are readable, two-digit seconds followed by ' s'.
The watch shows 6 h 54 min
